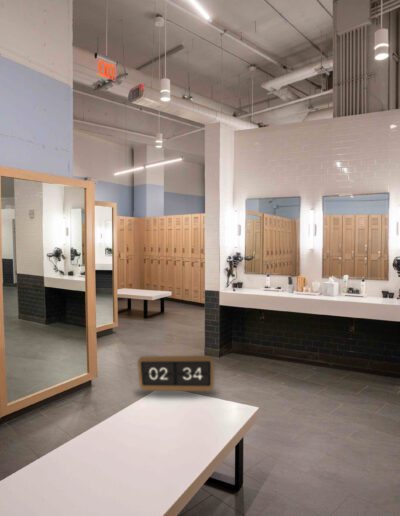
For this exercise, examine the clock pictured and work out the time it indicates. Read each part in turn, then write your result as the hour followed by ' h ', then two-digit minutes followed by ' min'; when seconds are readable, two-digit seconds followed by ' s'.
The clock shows 2 h 34 min
